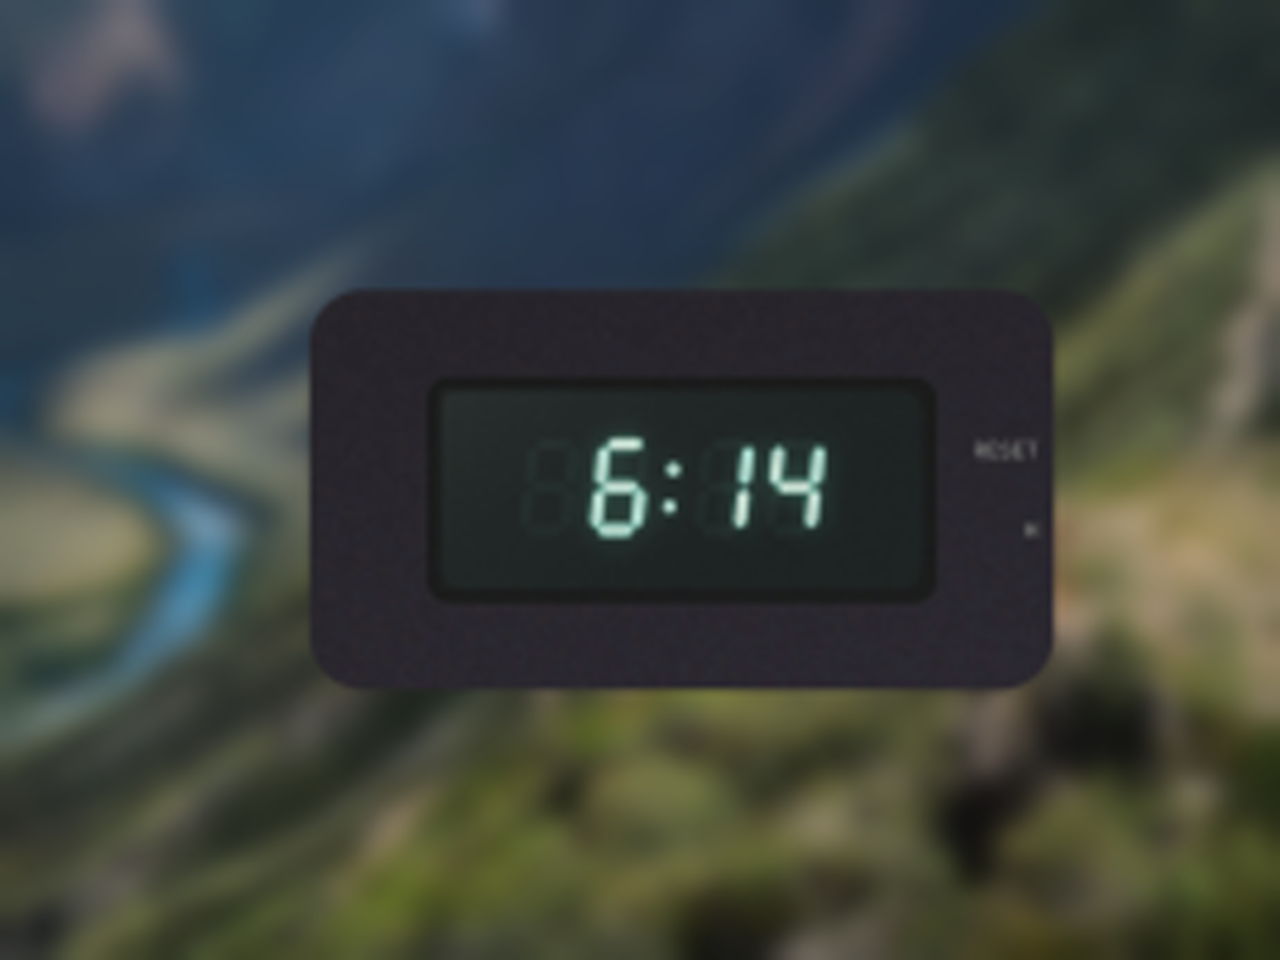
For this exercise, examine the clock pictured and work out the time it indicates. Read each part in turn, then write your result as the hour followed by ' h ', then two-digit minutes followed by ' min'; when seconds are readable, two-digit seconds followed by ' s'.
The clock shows 6 h 14 min
